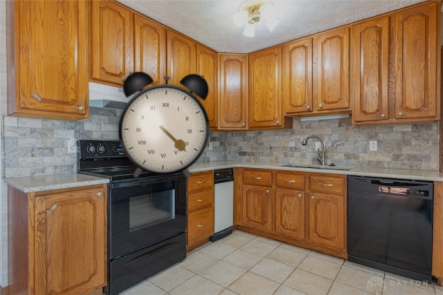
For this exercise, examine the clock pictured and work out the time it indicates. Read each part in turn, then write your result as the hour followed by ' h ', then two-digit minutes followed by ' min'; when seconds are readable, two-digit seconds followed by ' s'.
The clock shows 4 h 22 min
